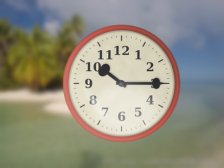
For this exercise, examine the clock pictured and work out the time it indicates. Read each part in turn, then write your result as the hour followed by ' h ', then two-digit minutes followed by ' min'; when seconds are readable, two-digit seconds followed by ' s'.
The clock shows 10 h 15 min
